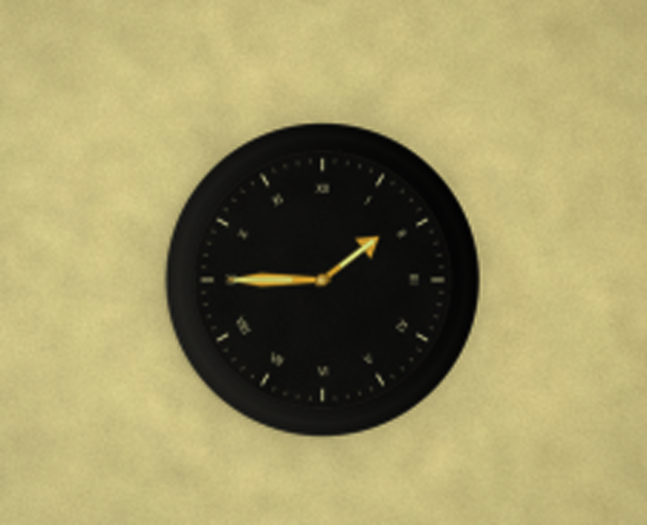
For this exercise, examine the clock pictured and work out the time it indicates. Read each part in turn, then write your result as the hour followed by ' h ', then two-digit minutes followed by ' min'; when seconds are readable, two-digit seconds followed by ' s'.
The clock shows 1 h 45 min
